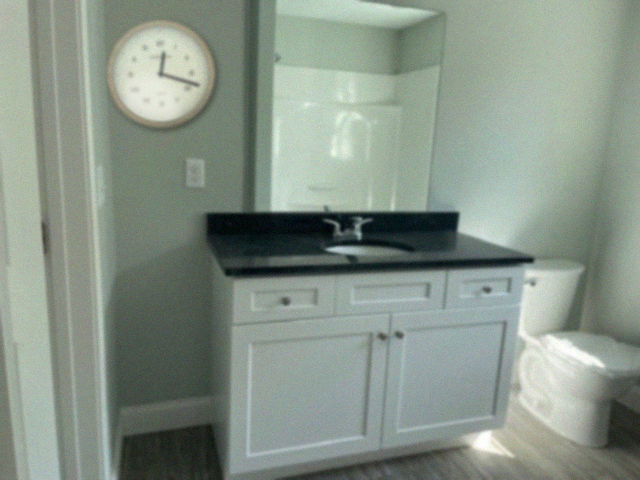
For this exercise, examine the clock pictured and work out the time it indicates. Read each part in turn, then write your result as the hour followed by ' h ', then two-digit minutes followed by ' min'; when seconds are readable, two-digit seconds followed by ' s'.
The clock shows 12 h 18 min
